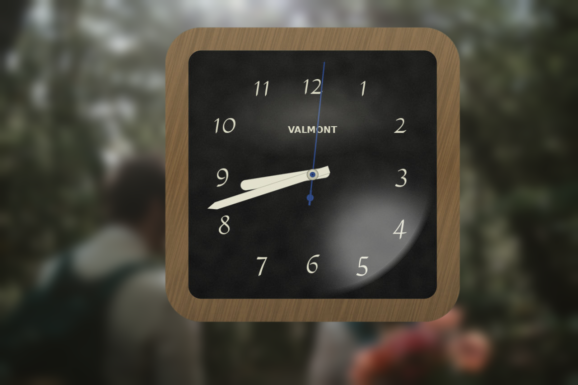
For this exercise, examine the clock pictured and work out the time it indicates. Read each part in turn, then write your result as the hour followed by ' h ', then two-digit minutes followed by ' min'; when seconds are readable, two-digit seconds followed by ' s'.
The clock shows 8 h 42 min 01 s
